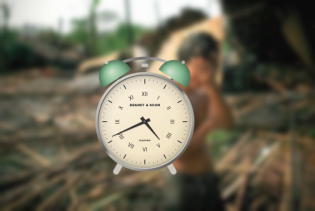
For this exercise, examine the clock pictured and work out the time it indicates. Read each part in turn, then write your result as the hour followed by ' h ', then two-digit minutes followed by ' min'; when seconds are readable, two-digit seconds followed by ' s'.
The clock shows 4 h 41 min
